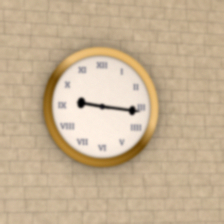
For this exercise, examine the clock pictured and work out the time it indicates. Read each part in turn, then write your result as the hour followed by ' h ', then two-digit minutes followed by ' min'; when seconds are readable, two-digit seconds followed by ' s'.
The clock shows 9 h 16 min
